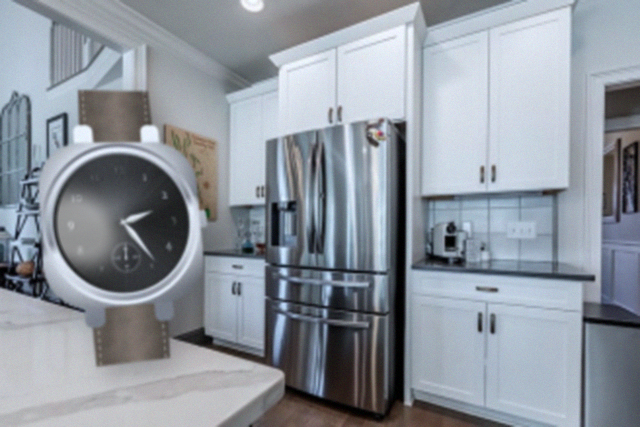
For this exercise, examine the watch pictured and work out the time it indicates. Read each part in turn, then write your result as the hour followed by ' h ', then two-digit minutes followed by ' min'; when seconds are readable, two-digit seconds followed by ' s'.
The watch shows 2 h 24 min
